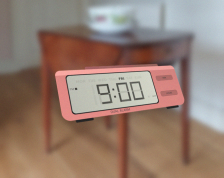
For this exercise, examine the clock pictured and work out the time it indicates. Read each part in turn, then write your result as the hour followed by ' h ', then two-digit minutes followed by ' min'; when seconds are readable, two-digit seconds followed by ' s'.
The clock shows 9 h 00 min
